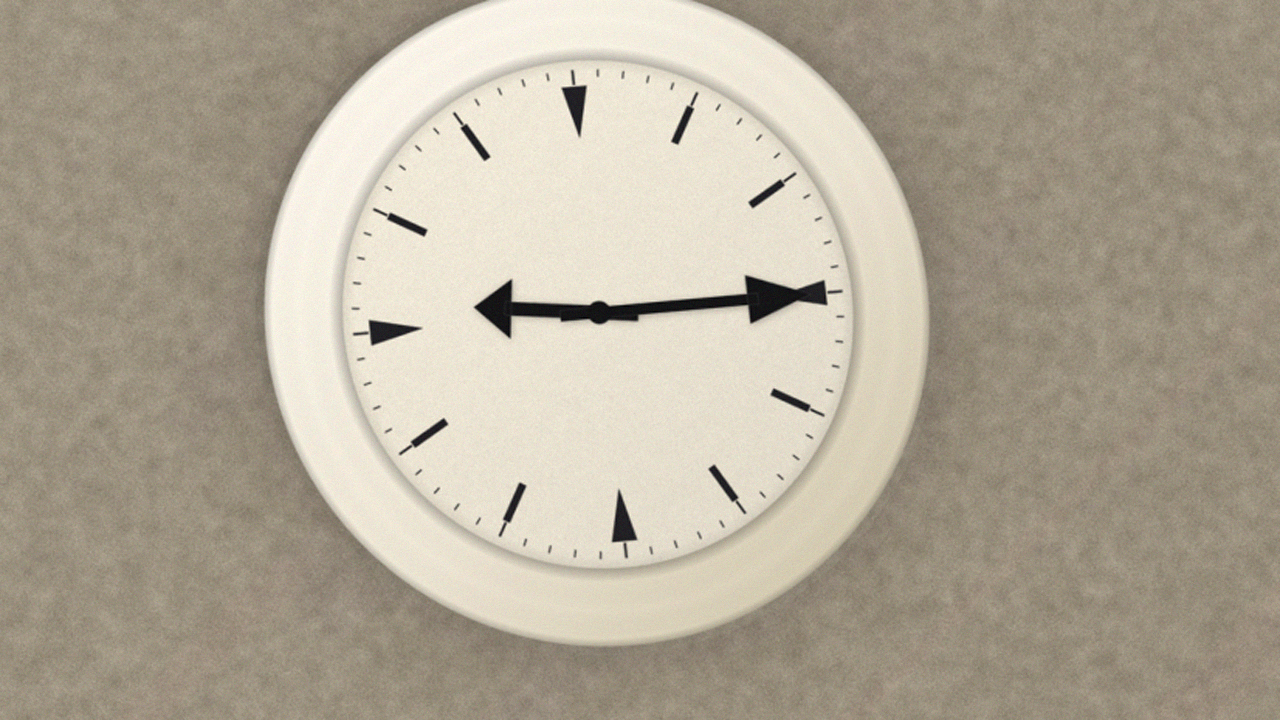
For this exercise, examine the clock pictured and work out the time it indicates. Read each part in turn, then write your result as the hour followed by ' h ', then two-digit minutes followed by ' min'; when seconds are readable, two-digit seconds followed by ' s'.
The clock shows 9 h 15 min
